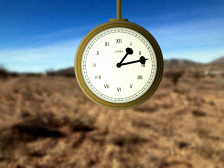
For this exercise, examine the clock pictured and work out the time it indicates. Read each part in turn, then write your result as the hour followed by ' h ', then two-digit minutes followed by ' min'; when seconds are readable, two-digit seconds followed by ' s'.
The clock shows 1 h 13 min
